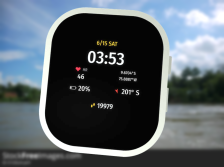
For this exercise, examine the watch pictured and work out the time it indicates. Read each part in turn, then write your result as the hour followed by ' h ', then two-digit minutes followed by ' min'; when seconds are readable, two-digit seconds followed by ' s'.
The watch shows 3 h 53 min
